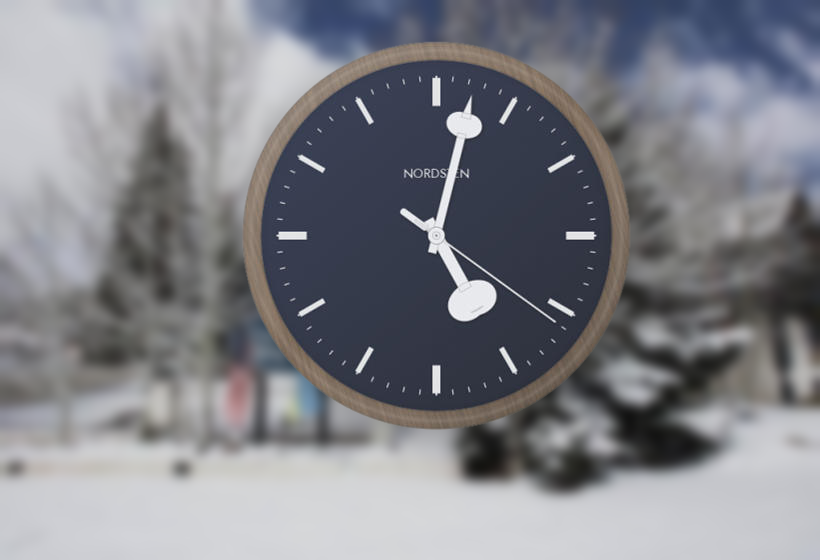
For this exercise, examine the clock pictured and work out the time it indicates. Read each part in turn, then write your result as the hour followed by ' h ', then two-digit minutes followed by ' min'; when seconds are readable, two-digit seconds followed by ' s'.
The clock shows 5 h 02 min 21 s
